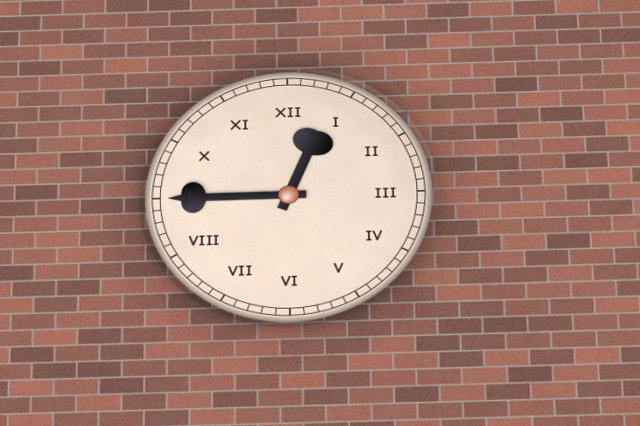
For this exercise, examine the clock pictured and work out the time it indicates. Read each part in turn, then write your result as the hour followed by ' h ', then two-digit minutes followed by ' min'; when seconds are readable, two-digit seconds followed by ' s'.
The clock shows 12 h 45 min
